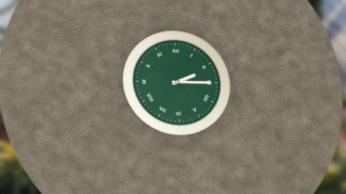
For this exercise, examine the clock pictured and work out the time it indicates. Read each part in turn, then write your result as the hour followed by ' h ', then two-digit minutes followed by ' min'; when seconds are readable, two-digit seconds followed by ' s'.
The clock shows 2 h 15 min
